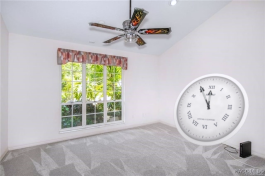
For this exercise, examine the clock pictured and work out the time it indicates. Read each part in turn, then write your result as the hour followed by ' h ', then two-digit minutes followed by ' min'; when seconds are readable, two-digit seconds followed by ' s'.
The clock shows 11 h 55 min
